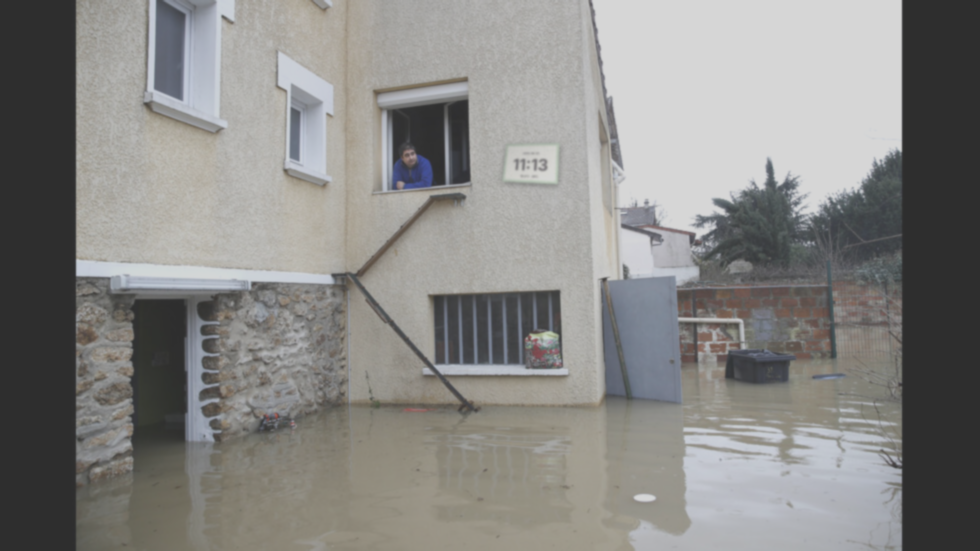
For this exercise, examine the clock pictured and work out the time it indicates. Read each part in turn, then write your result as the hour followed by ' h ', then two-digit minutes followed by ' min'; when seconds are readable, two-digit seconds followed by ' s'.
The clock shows 11 h 13 min
